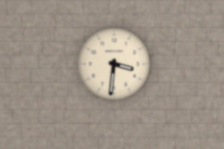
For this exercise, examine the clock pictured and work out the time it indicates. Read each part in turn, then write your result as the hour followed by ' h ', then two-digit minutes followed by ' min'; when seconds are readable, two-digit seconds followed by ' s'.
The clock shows 3 h 31 min
